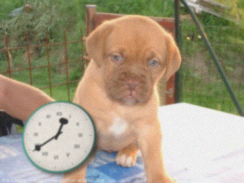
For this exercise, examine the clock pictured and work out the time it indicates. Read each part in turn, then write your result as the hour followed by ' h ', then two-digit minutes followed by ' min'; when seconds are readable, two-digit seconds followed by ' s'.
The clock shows 12 h 39 min
